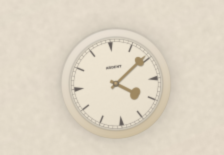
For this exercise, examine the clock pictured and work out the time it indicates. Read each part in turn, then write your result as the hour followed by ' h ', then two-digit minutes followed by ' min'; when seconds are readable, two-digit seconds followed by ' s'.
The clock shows 4 h 09 min
